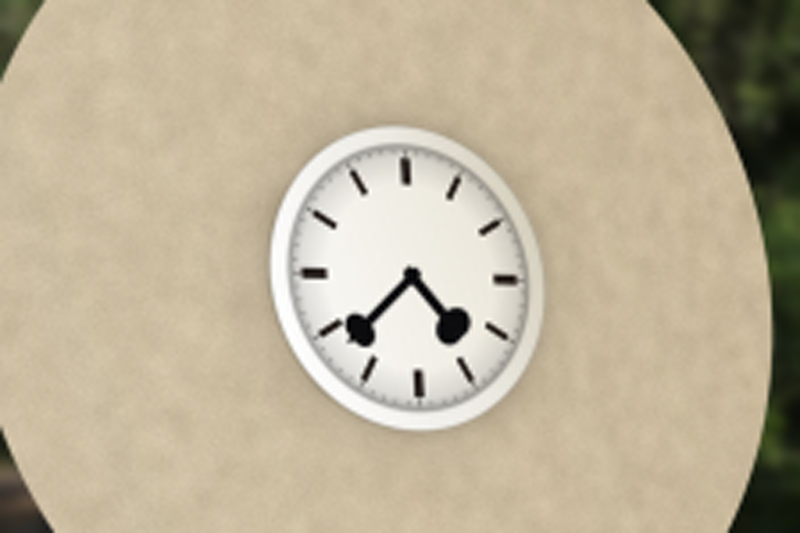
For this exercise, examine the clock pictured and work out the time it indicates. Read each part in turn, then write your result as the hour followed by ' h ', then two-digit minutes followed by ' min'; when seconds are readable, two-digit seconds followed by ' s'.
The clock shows 4 h 38 min
